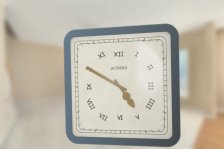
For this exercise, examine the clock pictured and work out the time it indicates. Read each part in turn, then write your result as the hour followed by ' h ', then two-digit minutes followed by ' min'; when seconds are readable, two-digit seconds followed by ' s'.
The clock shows 4 h 50 min
